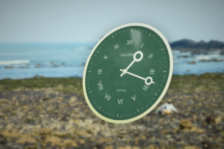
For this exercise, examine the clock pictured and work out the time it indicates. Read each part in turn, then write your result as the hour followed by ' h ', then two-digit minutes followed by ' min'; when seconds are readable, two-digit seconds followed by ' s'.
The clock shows 1 h 18 min
